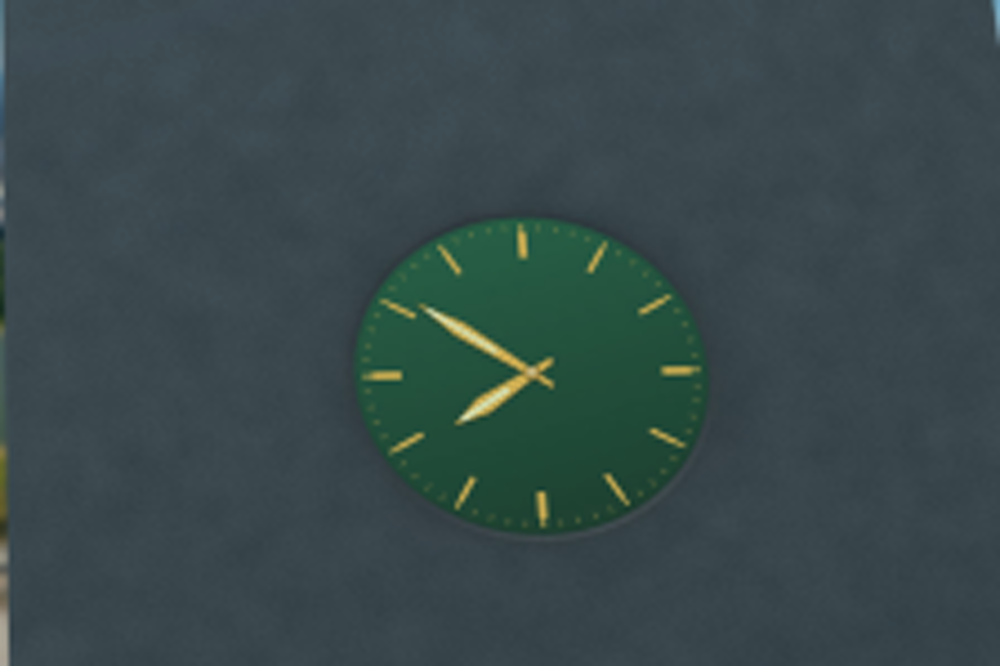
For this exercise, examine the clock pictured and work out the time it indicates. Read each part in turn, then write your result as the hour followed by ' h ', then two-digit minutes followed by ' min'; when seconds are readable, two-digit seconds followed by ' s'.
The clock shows 7 h 51 min
